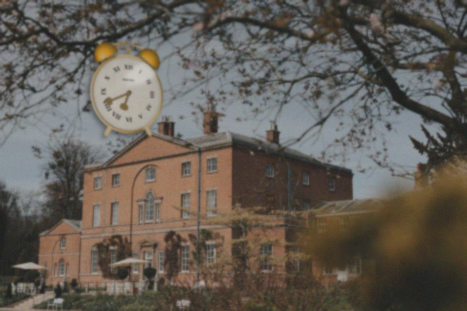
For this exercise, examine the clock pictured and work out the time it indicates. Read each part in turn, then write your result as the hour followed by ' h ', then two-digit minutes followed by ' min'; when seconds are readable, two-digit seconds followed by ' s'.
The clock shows 6 h 41 min
